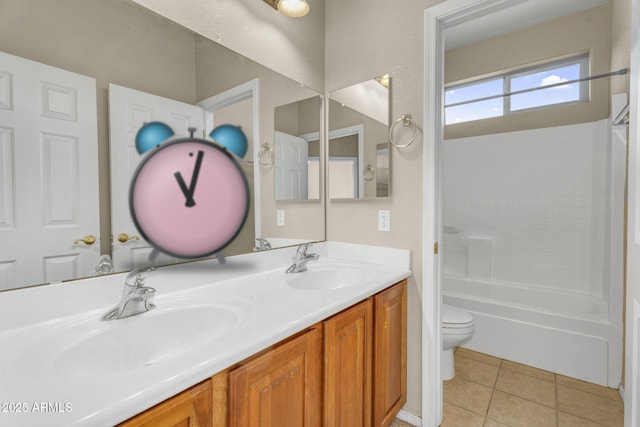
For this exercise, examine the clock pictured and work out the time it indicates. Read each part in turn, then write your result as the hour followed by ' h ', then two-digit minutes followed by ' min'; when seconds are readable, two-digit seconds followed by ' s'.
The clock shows 11 h 02 min
